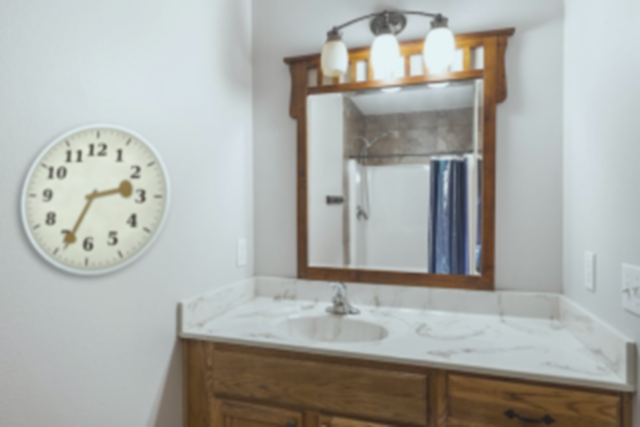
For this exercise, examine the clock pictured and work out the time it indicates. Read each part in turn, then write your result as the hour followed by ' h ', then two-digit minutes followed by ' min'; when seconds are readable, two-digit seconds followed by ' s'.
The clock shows 2 h 34 min
